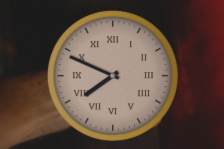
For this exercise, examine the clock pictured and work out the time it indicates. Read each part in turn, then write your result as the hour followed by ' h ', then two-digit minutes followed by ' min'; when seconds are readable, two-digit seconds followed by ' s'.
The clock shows 7 h 49 min
